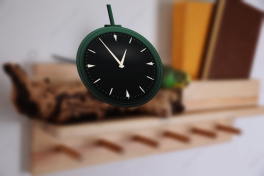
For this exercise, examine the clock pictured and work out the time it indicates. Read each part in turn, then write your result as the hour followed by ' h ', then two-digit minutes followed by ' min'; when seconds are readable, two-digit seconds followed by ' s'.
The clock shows 12 h 55 min
